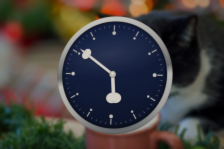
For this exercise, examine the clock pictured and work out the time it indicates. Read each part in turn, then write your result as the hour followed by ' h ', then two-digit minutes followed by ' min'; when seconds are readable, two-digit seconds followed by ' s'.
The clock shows 5 h 51 min
